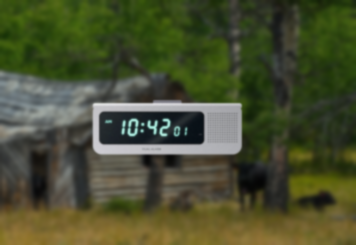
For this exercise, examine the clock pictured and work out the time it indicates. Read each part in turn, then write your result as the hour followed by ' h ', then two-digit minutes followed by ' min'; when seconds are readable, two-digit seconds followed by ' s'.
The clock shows 10 h 42 min
